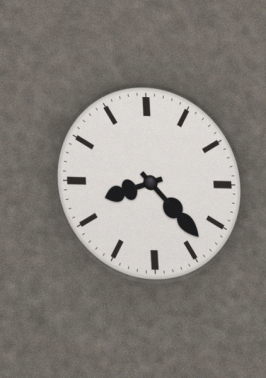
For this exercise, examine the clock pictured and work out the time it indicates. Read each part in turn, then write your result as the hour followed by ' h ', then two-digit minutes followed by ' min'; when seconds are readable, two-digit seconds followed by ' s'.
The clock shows 8 h 23 min
